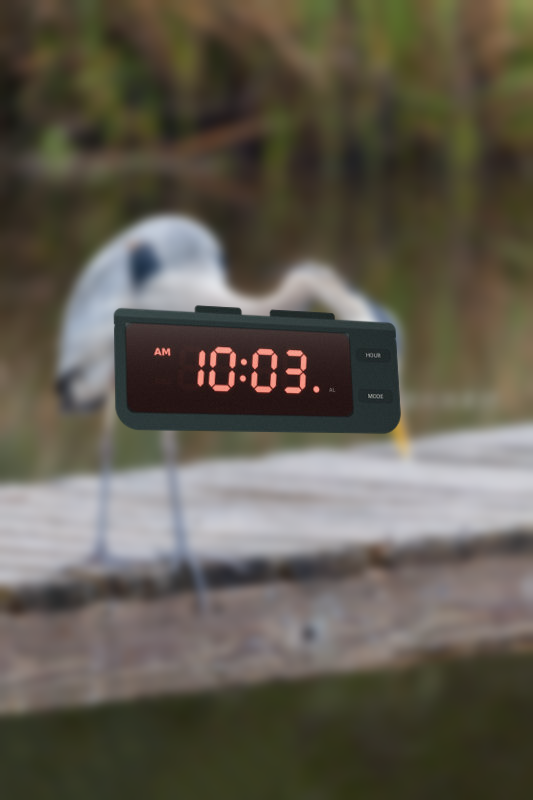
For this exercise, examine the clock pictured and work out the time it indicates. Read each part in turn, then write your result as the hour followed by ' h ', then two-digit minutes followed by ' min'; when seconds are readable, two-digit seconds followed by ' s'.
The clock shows 10 h 03 min
